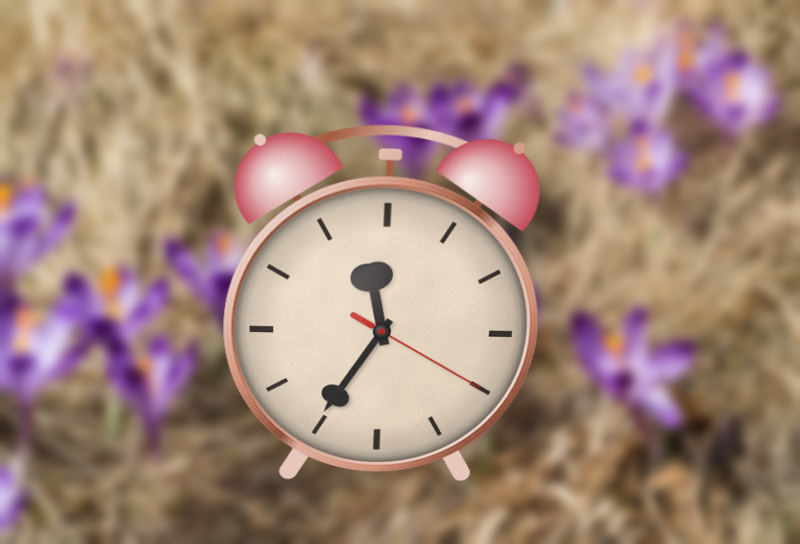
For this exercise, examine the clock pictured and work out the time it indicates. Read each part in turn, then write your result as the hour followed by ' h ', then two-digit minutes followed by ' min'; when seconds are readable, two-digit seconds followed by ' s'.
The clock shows 11 h 35 min 20 s
